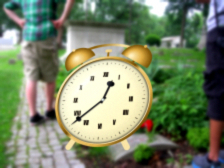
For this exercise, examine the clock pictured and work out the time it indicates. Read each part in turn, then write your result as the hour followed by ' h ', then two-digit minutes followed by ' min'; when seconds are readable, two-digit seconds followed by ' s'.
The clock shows 12 h 38 min
